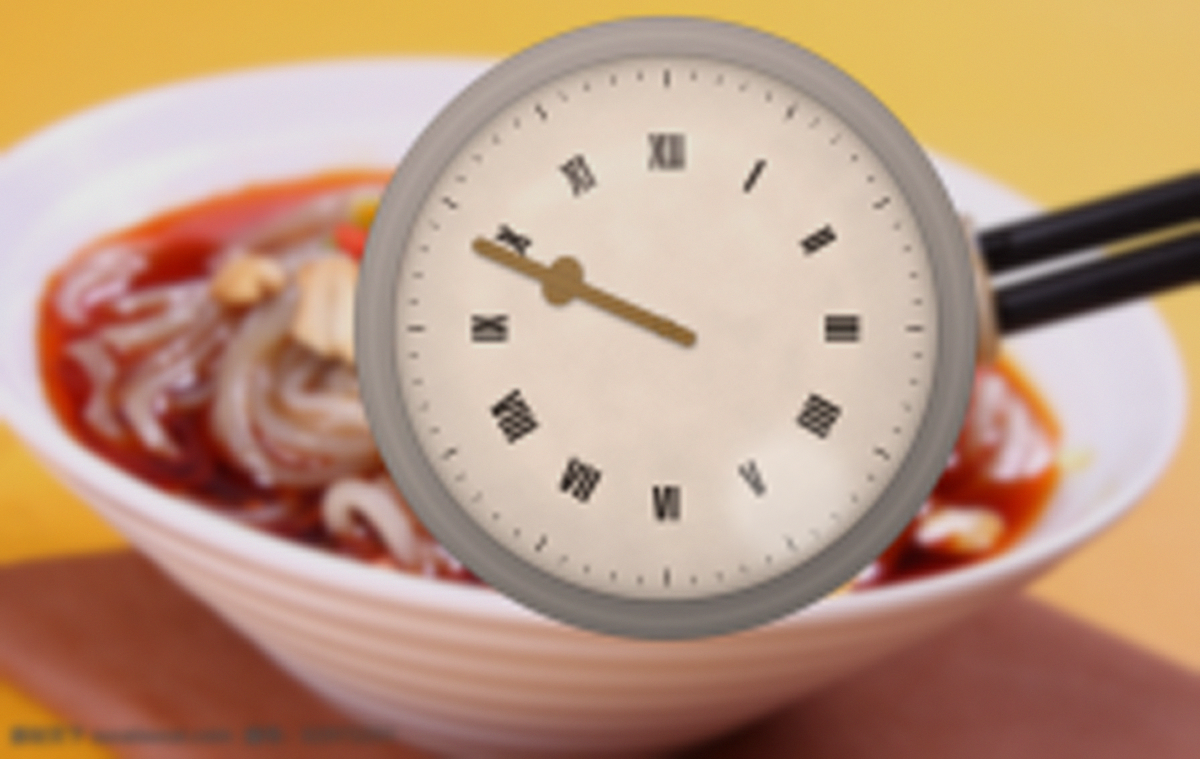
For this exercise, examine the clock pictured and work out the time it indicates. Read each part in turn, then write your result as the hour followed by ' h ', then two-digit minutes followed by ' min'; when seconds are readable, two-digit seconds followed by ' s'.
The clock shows 9 h 49 min
